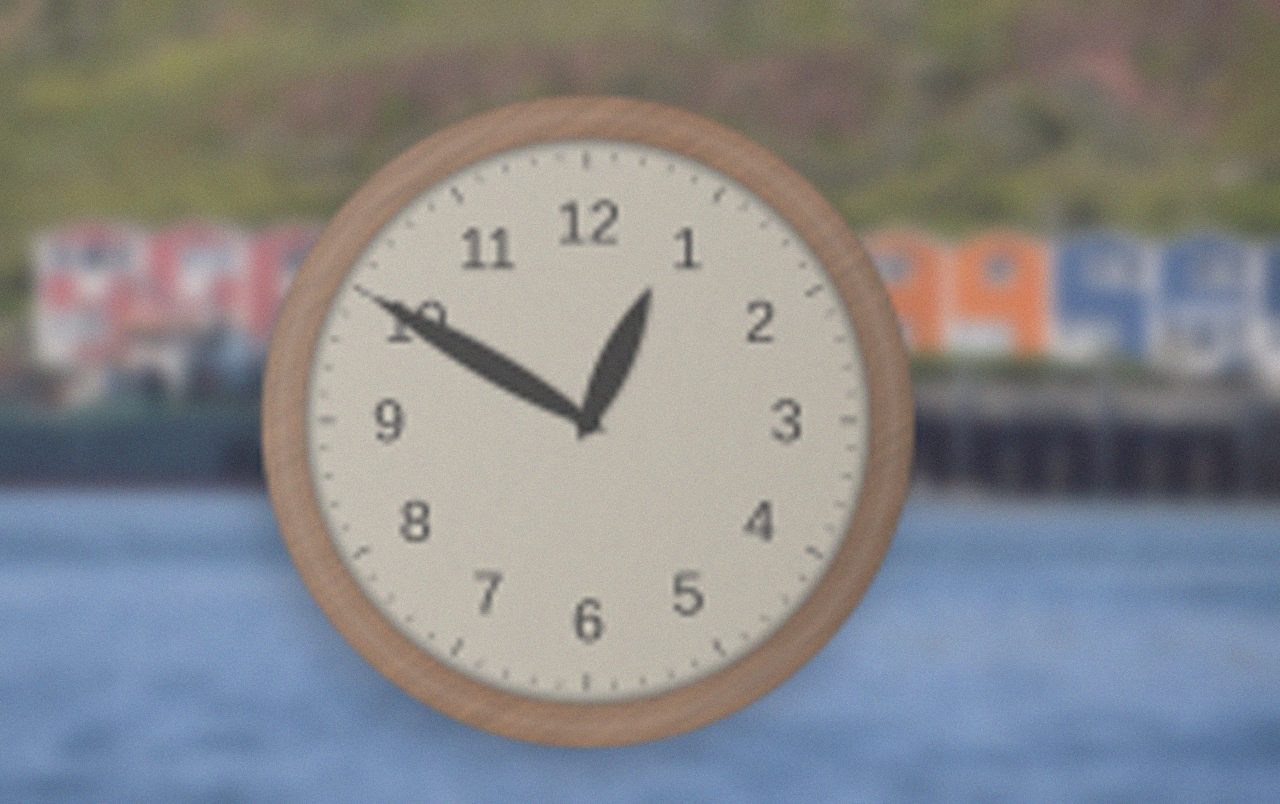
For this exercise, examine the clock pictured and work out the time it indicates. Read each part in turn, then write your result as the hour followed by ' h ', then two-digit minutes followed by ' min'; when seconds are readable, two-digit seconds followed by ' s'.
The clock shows 12 h 50 min
